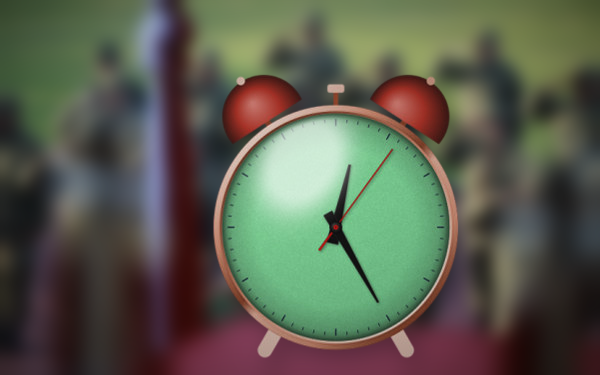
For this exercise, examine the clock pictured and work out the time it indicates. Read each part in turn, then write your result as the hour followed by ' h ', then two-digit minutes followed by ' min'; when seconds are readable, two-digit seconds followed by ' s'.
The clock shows 12 h 25 min 06 s
